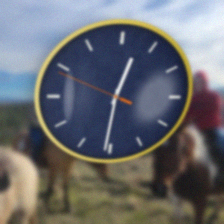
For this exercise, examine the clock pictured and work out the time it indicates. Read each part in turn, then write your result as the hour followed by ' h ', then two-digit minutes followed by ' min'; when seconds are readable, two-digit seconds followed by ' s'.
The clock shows 12 h 30 min 49 s
